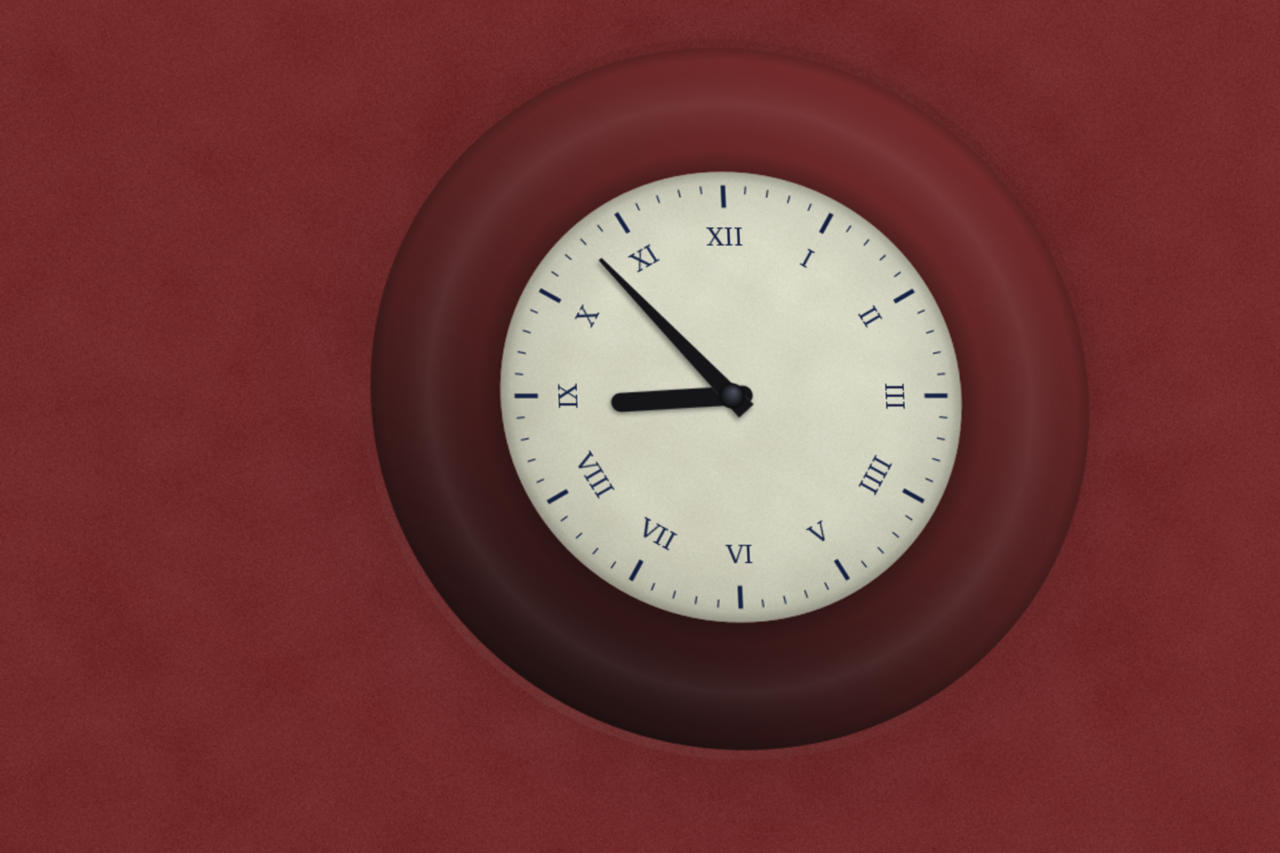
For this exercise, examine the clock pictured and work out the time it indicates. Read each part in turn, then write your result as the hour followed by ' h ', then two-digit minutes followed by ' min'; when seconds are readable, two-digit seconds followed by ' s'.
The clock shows 8 h 53 min
